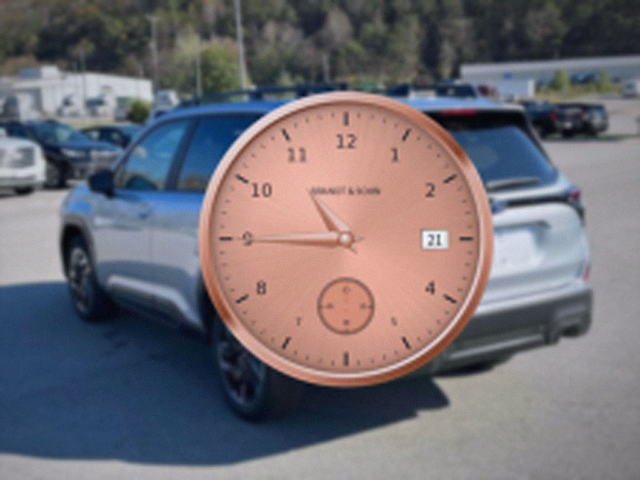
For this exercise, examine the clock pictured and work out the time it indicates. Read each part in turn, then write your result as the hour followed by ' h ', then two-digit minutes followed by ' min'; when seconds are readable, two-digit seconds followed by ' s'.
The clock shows 10 h 45 min
